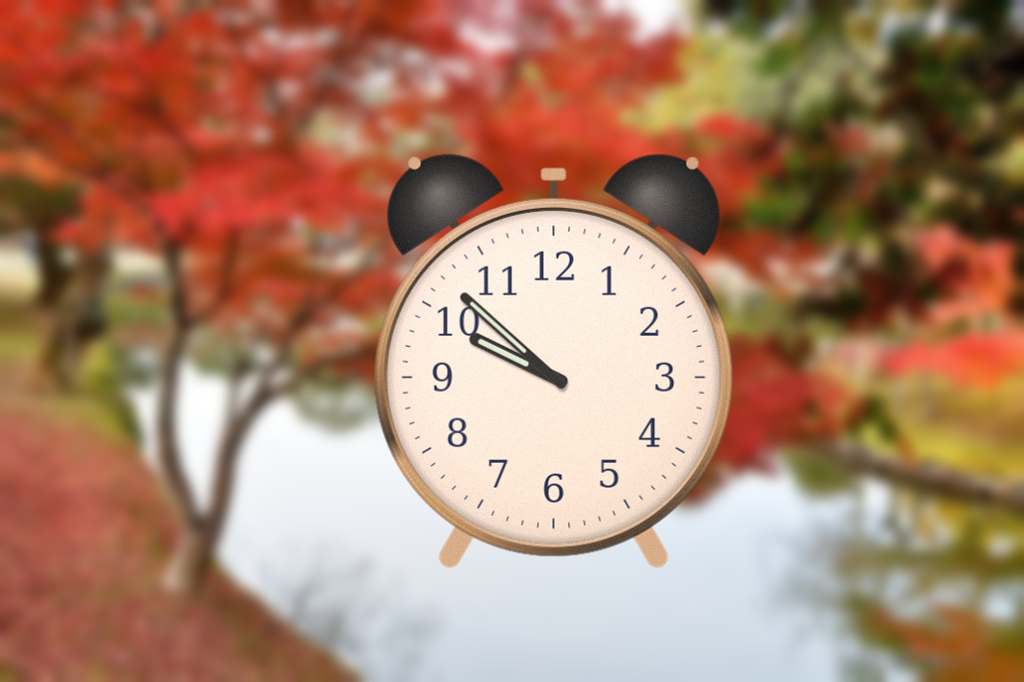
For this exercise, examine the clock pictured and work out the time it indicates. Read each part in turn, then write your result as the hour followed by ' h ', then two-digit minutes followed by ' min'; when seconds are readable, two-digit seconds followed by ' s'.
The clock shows 9 h 52 min
